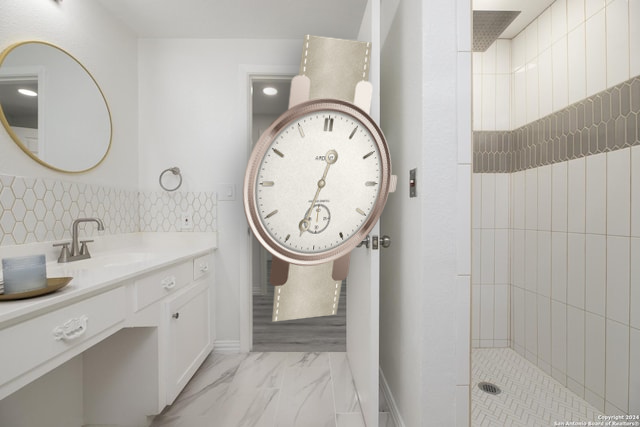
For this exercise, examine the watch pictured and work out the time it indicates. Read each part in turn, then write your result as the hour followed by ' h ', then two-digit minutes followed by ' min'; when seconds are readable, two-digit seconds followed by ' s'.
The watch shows 12 h 33 min
